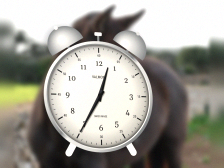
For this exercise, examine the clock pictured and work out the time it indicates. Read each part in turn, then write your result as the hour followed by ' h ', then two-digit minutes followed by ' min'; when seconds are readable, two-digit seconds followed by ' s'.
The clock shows 12 h 35 min
